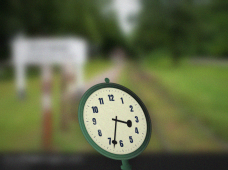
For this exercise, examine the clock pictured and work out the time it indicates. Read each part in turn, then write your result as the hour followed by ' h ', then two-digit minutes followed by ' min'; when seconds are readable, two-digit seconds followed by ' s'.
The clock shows 3 h 33 min
